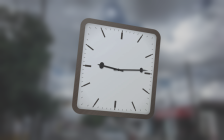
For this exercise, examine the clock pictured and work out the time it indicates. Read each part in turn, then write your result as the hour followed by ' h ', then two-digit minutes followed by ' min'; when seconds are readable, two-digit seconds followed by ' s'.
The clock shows 9 h 14 min
